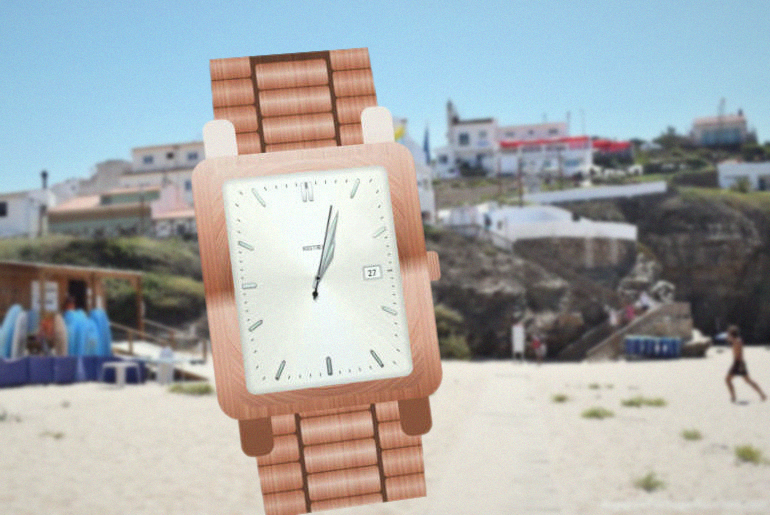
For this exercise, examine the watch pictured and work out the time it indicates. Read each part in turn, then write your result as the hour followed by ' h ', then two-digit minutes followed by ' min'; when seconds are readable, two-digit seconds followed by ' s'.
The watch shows 1 h 04 min 03 s
